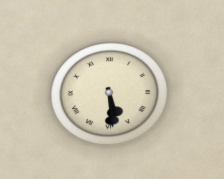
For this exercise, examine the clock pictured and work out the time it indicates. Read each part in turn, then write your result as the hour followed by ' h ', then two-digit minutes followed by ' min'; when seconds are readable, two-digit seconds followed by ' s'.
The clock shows 5 h 29 min
